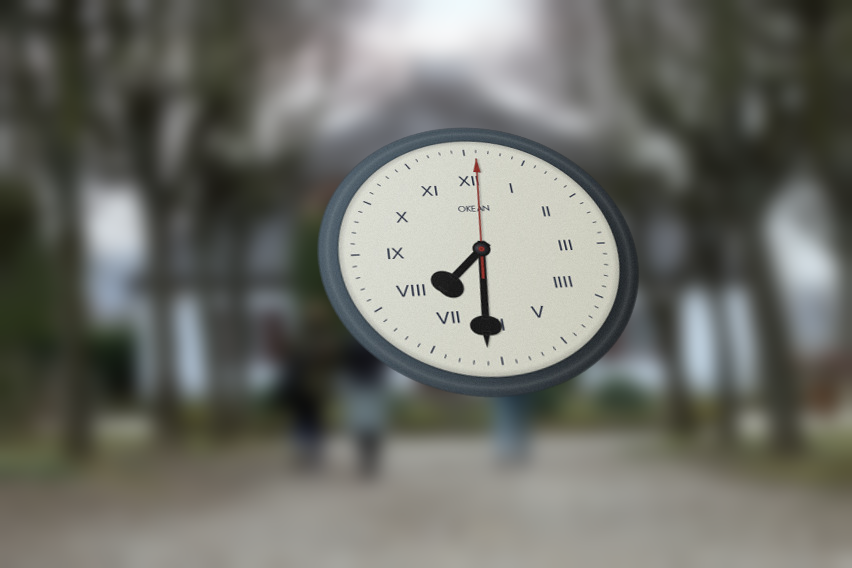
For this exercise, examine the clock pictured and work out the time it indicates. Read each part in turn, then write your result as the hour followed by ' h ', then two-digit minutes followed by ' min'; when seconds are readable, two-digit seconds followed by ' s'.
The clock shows 7 h 31 min 01 s
